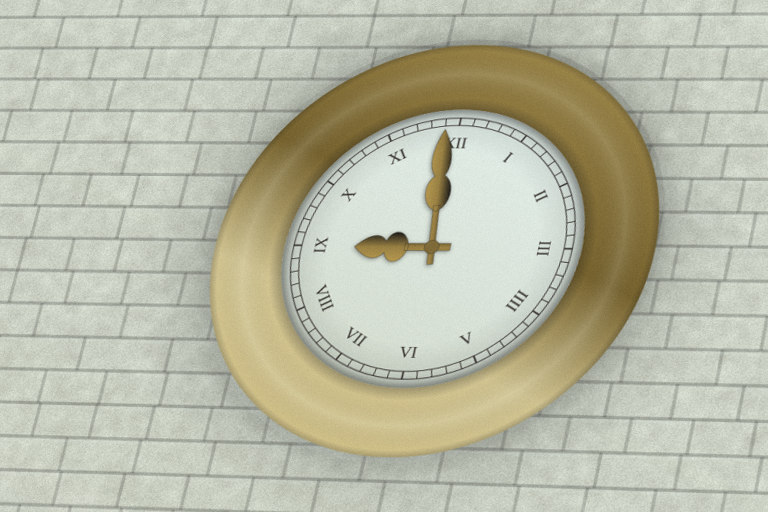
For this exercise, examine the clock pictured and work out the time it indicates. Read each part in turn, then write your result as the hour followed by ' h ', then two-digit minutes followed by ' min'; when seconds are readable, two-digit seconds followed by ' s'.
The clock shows 8 h 59 min
